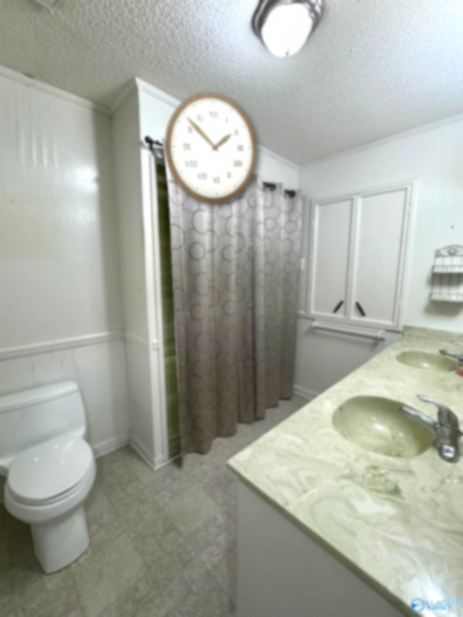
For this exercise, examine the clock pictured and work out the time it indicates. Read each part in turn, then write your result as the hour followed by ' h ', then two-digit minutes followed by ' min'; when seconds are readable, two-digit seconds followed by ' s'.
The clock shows 1 h 52 min
